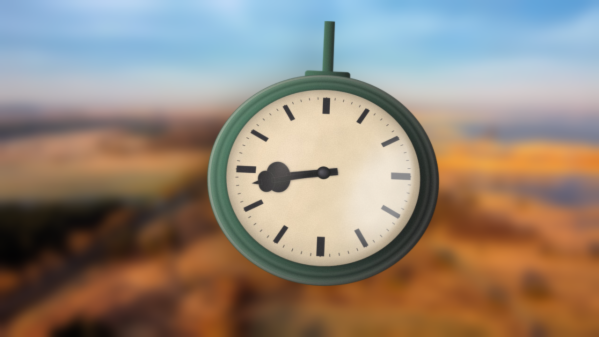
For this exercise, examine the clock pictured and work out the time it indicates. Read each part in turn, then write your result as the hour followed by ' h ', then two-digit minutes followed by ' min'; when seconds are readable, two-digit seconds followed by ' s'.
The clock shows 8 h 43 min
